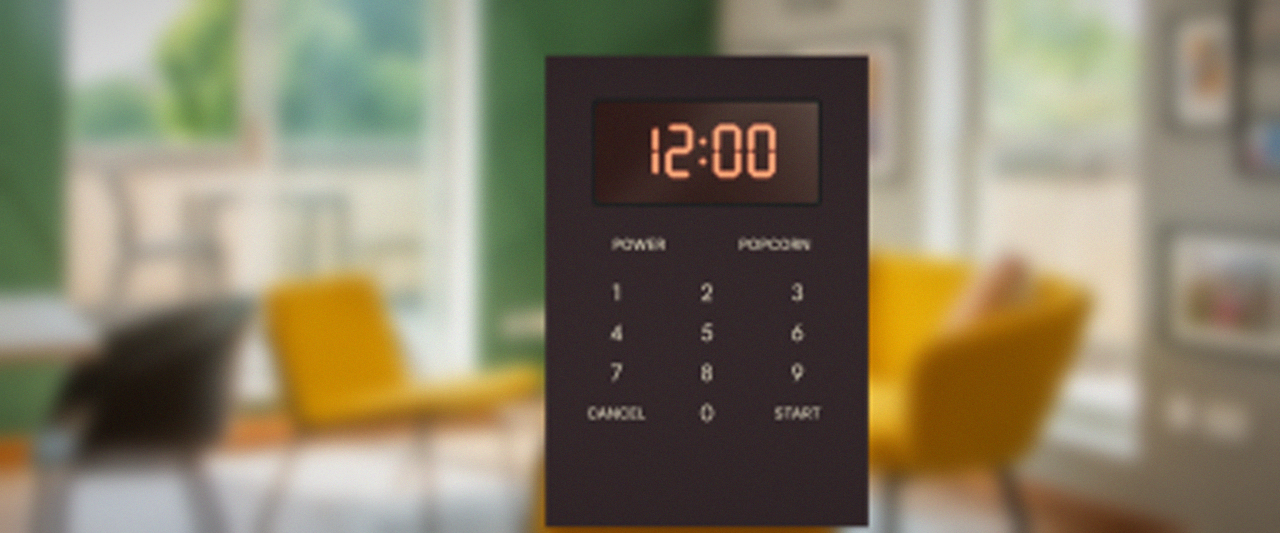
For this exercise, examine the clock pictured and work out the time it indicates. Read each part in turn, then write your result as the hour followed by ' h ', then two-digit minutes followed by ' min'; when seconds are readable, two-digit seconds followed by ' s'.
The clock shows 12 h 00 min
